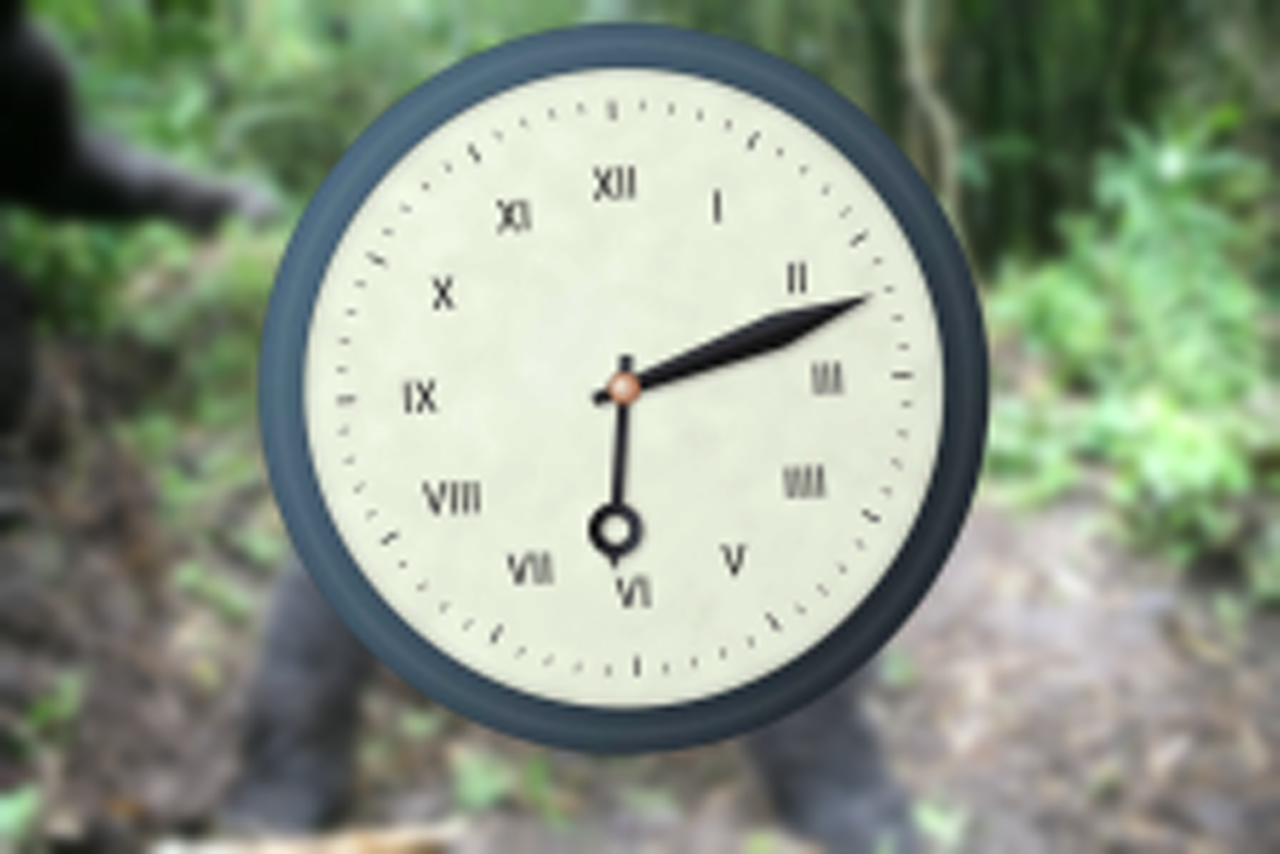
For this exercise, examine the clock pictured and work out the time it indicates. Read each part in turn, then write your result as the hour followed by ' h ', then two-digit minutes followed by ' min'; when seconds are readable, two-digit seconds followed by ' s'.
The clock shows 6 h 12 min
